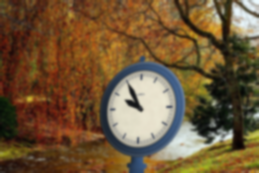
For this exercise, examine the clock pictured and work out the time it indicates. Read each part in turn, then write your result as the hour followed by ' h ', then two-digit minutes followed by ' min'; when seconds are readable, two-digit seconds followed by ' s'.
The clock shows 9 h 55 min
